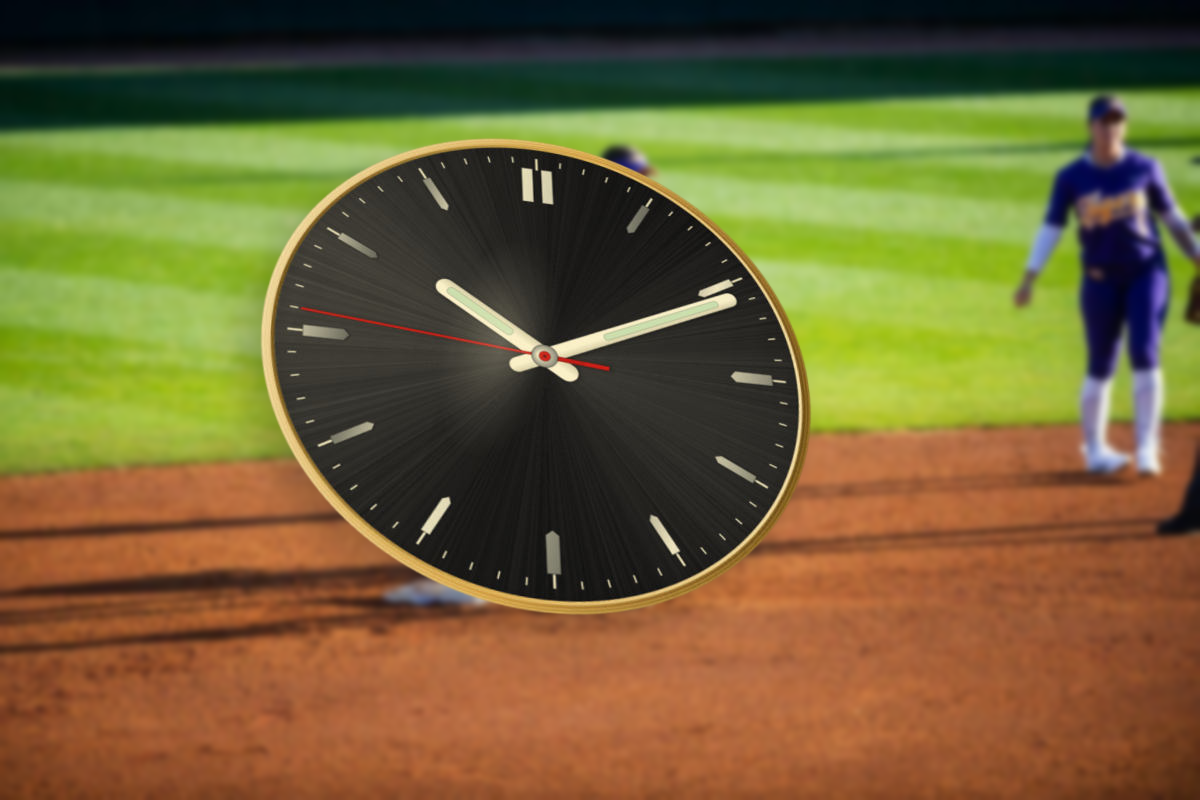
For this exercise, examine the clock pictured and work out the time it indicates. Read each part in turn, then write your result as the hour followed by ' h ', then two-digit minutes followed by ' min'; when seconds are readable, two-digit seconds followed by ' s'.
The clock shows 10 h 10 min 46 s
